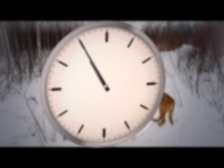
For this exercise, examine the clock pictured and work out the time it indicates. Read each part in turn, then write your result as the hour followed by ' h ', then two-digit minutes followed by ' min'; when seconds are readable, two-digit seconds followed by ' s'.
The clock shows 10 h 55 min
